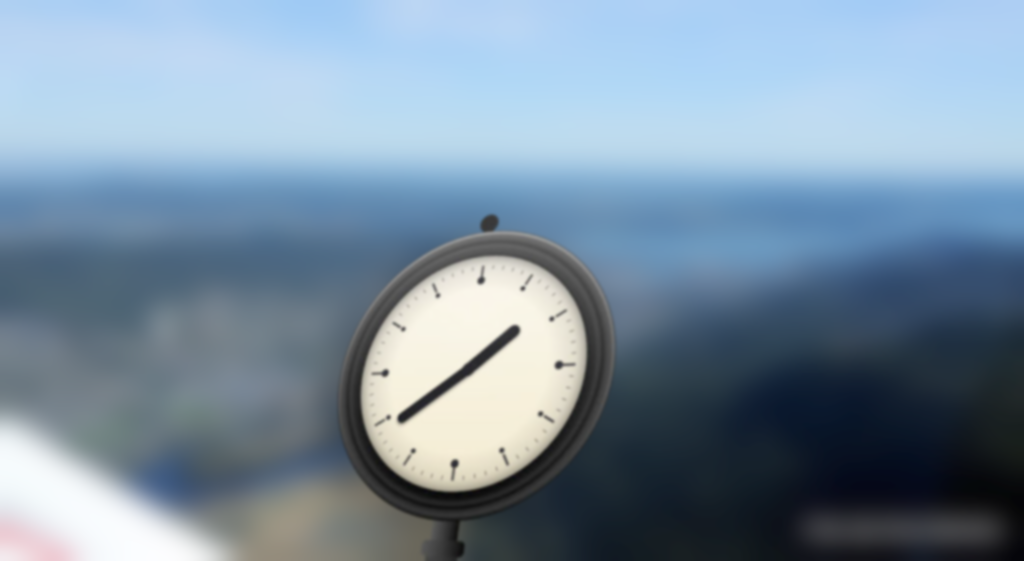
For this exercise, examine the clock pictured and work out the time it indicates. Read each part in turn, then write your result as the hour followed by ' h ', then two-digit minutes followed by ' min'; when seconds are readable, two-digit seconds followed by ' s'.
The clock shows 1 h 39 min
